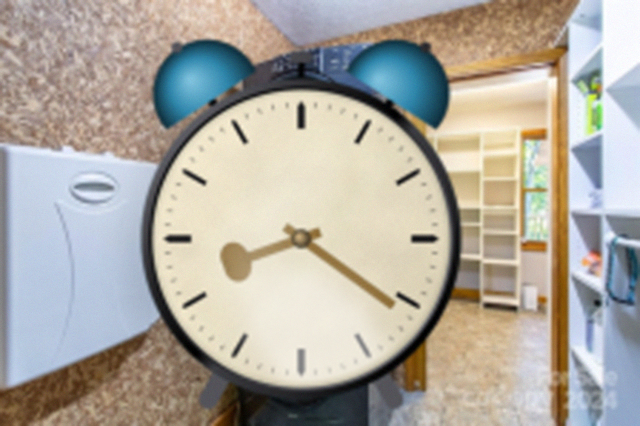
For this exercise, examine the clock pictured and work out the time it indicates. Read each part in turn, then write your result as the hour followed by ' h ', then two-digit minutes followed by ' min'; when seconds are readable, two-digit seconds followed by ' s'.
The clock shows 8 h 21 min
